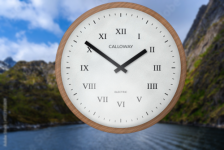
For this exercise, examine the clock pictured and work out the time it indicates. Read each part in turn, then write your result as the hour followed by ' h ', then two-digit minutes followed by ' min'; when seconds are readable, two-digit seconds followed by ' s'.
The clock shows 1 h 51 min
